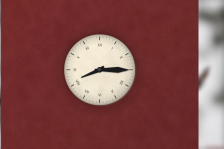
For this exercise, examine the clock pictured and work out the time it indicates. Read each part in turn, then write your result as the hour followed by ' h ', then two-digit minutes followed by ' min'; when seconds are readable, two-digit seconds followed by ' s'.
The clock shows 8 h 15 min
